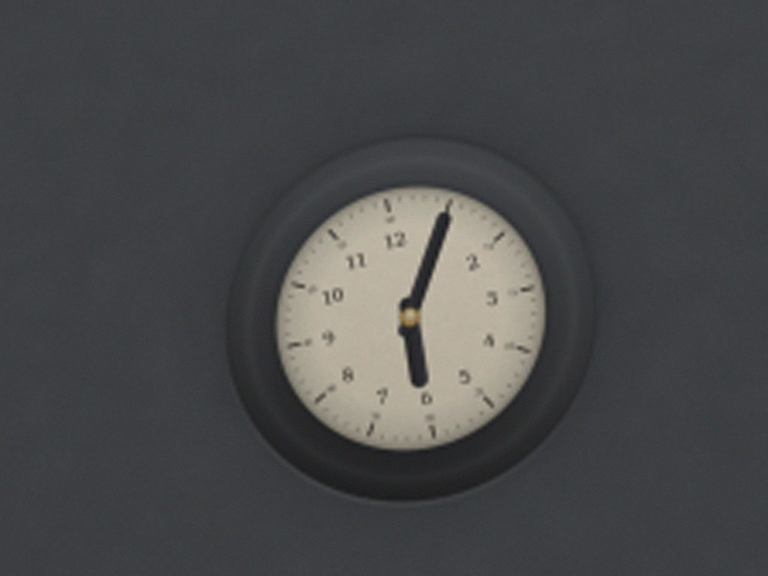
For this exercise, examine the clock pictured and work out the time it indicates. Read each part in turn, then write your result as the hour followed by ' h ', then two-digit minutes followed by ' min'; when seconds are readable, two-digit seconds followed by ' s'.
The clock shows 6 h 05 min
